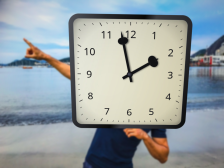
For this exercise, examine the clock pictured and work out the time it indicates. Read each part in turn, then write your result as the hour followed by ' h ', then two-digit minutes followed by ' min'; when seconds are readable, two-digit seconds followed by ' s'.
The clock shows 1 h 58 min
